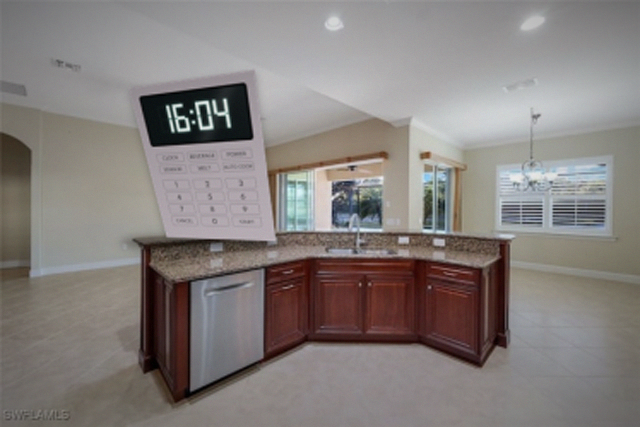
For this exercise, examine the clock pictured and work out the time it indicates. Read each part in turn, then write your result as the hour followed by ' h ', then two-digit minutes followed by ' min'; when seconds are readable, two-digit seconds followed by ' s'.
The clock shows 16 h 04 min
